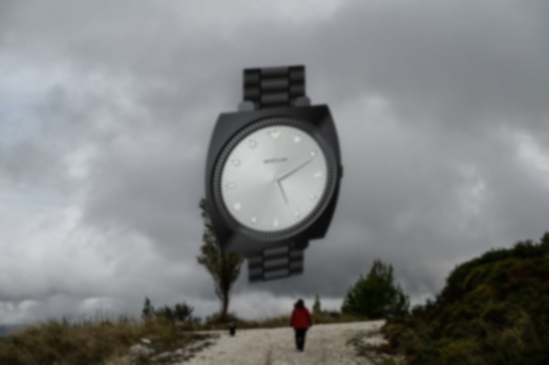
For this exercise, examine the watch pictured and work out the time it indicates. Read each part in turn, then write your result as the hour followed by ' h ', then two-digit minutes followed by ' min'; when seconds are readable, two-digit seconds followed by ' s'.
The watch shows 5 h 11 min
